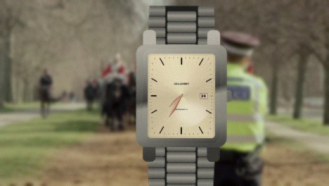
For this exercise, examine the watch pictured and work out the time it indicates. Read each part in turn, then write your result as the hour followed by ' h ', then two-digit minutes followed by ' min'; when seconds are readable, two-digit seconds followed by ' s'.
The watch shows 7 h 35 min
